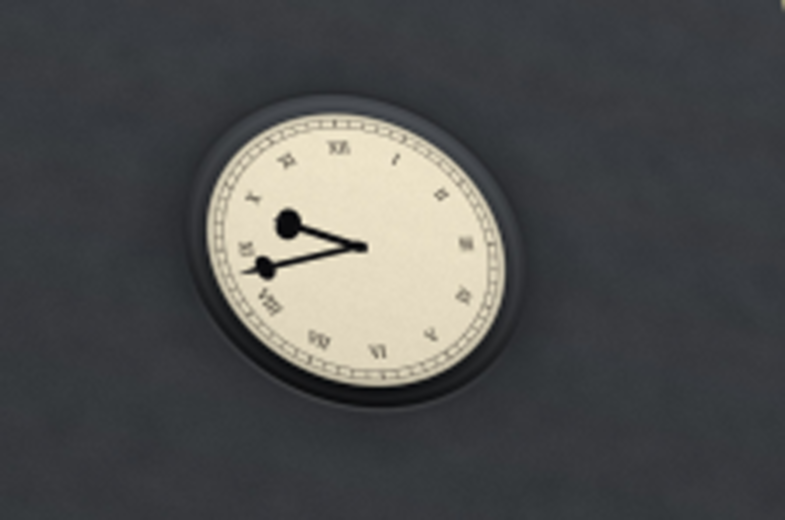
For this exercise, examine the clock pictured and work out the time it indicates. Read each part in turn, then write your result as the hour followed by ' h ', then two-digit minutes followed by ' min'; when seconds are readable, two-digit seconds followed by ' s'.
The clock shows 9 h 43 min
